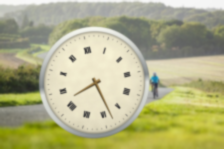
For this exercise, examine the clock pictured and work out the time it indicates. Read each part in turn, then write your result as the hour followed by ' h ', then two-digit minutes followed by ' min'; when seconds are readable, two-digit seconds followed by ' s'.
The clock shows 8 h 28 min
